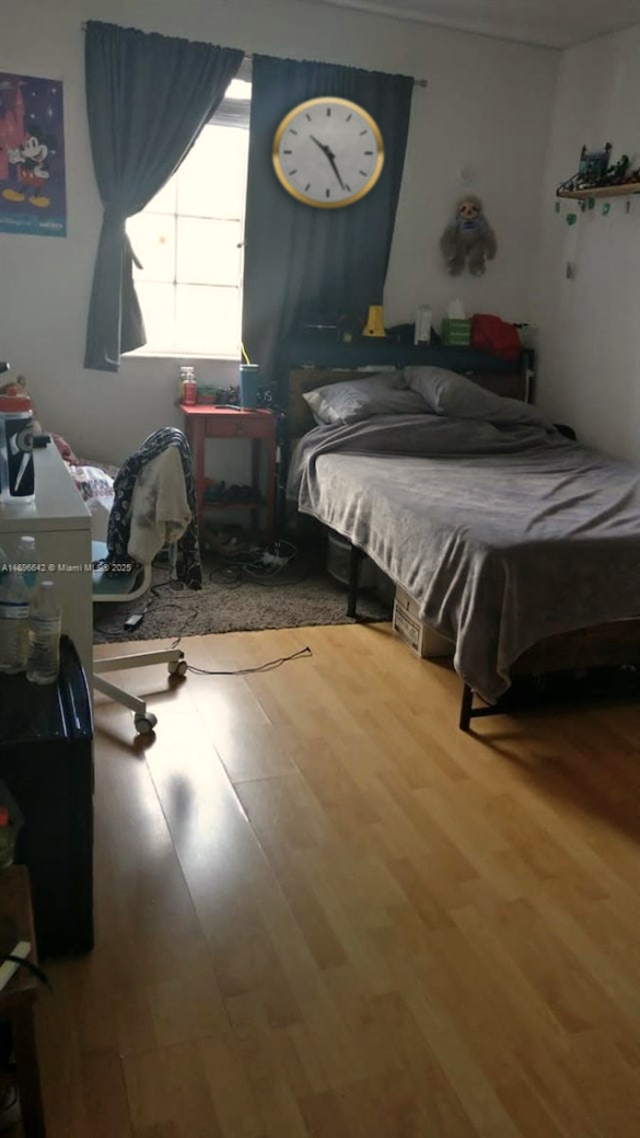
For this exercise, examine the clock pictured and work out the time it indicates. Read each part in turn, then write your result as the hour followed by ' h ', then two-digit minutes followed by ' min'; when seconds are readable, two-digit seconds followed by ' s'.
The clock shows 10 h 26 min
